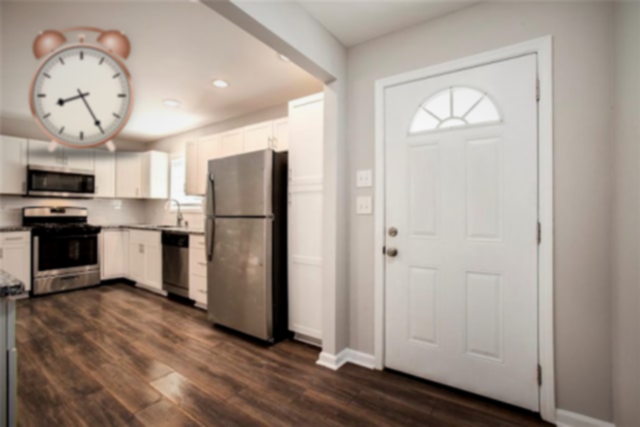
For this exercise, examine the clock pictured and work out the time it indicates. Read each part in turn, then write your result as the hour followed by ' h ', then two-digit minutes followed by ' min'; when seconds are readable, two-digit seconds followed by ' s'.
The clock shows 8 h 25 min
